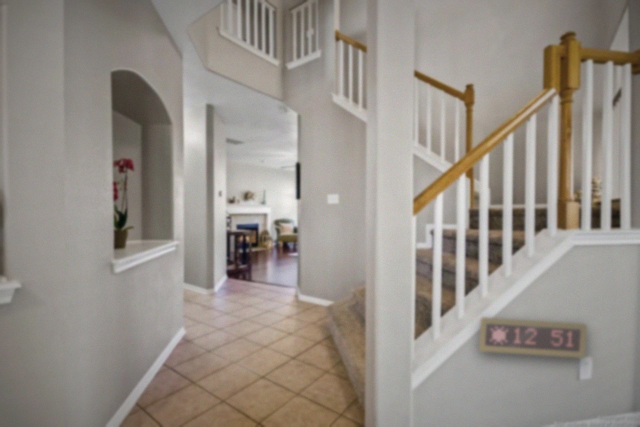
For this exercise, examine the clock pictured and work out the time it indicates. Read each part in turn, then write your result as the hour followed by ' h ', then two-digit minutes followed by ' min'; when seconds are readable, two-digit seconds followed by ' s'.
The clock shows 12 h 51 min
